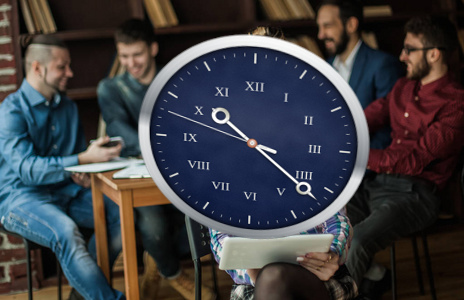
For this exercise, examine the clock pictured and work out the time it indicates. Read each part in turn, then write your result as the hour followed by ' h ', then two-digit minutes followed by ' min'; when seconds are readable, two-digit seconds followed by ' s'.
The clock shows 10 h 21 min 48 s
